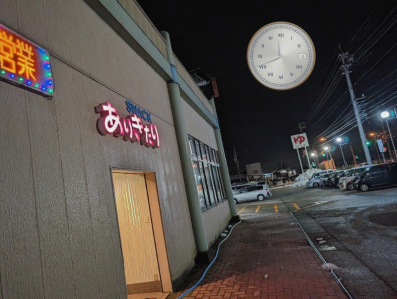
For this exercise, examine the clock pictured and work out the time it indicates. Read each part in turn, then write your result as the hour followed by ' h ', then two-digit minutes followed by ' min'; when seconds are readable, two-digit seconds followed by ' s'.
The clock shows 11 h 41 min
